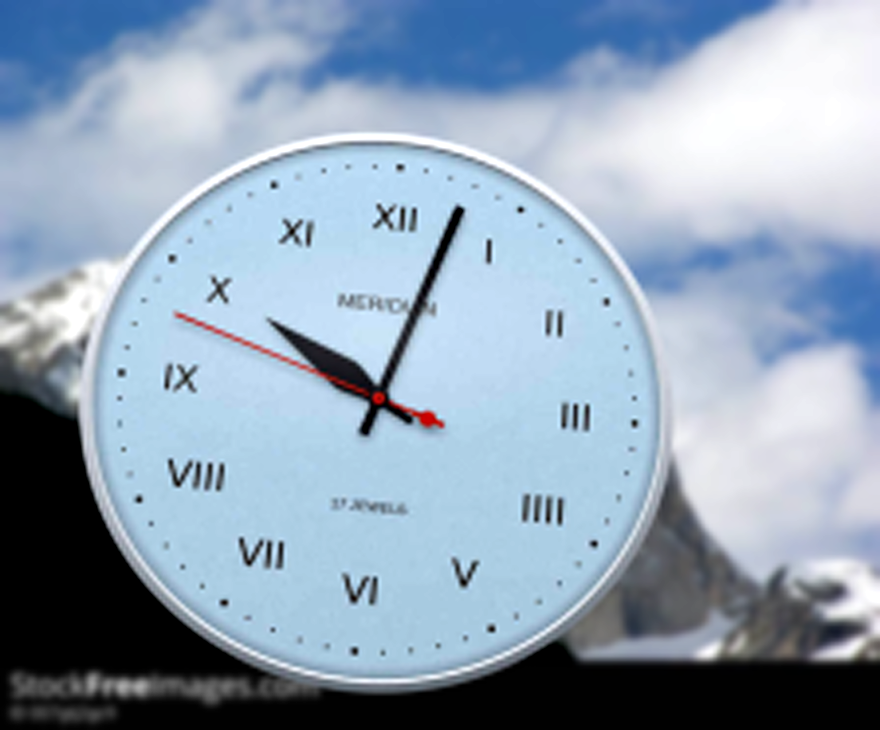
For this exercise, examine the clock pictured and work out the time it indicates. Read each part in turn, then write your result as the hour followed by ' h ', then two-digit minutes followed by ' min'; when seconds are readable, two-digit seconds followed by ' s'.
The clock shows 10 h 02 min 48 s
